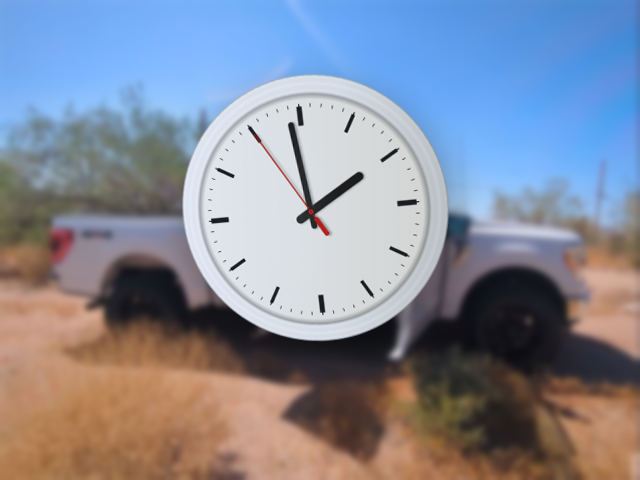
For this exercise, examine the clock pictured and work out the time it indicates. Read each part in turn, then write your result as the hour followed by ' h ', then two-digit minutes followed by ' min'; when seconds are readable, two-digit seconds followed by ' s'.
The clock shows 1 h 58 min 55 s
